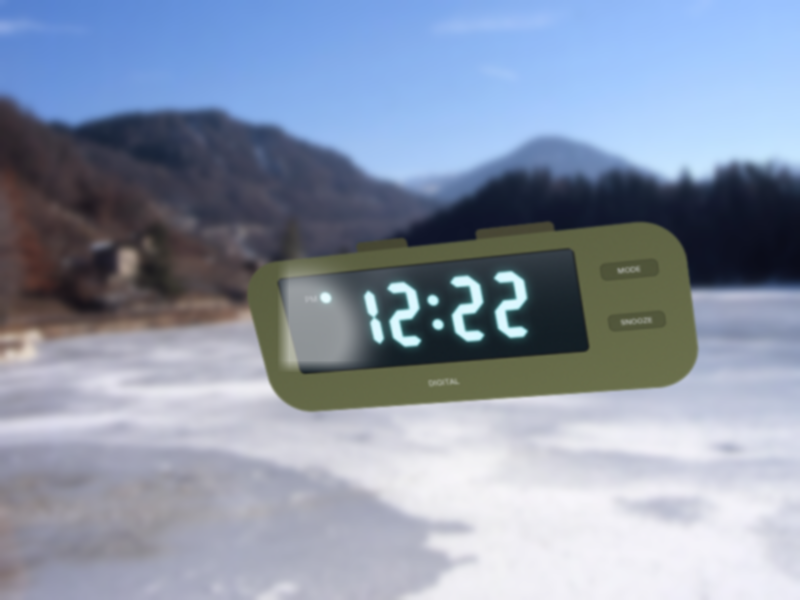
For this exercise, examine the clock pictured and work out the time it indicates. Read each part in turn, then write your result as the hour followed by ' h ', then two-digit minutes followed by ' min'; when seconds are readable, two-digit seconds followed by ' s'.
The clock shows 12 h 22 min
